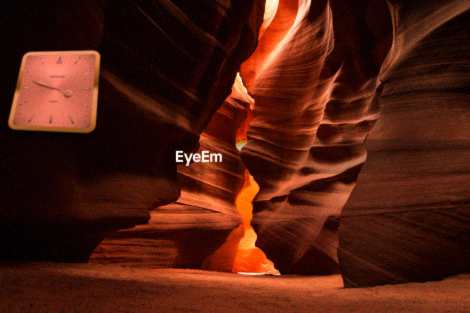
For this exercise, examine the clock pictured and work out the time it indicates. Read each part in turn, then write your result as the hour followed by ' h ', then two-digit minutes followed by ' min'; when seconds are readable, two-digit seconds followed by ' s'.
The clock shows 3 h 48 min
